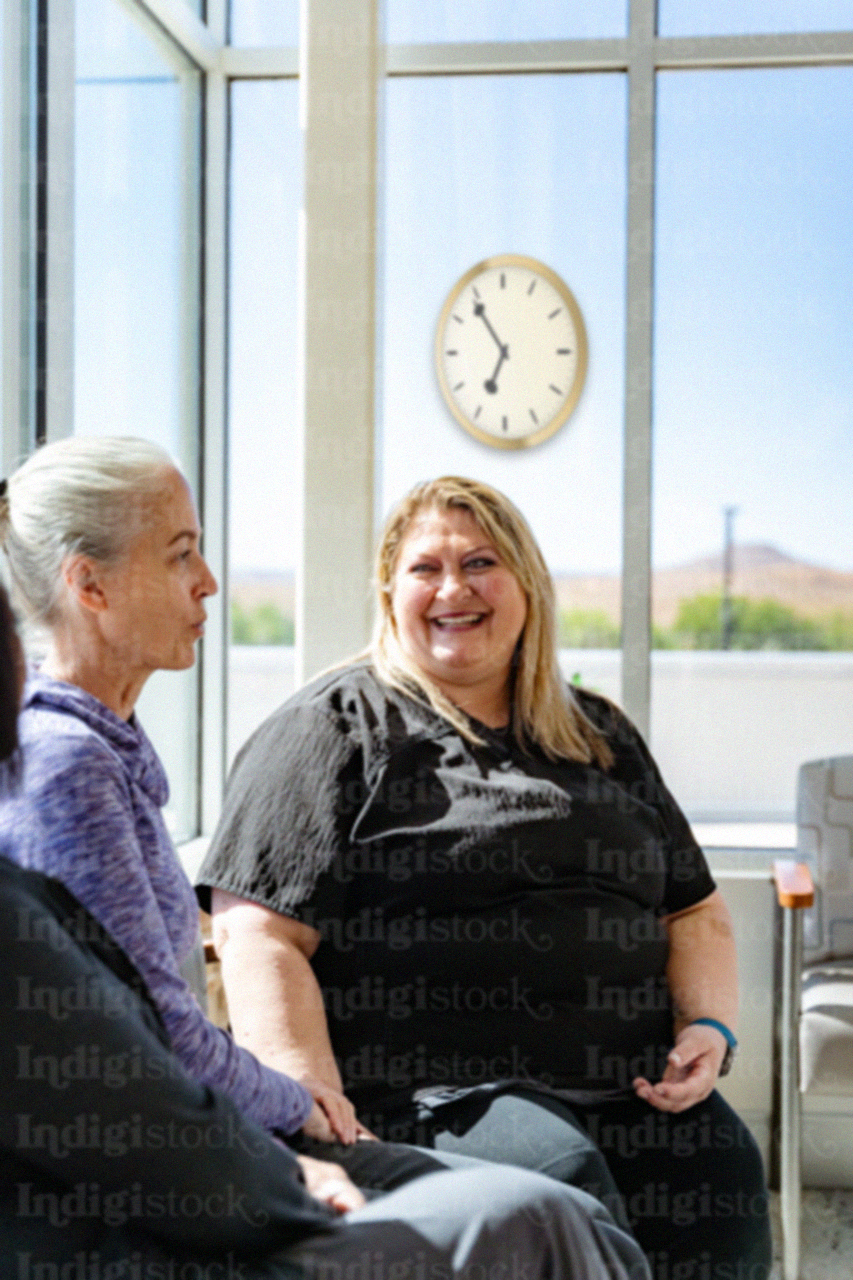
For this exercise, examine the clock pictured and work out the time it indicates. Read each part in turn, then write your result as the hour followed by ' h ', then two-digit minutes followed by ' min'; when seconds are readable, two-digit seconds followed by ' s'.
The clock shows 6 h 54 min
